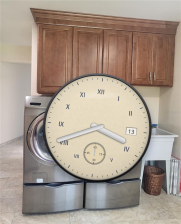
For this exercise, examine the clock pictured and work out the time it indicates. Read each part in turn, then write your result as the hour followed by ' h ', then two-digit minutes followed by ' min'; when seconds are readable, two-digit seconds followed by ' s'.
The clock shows 3 h 41 min
